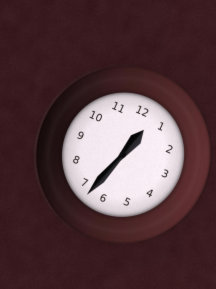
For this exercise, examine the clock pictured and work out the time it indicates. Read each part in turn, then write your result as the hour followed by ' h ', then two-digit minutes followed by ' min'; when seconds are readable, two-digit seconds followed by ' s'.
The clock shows 12 h 33 min
